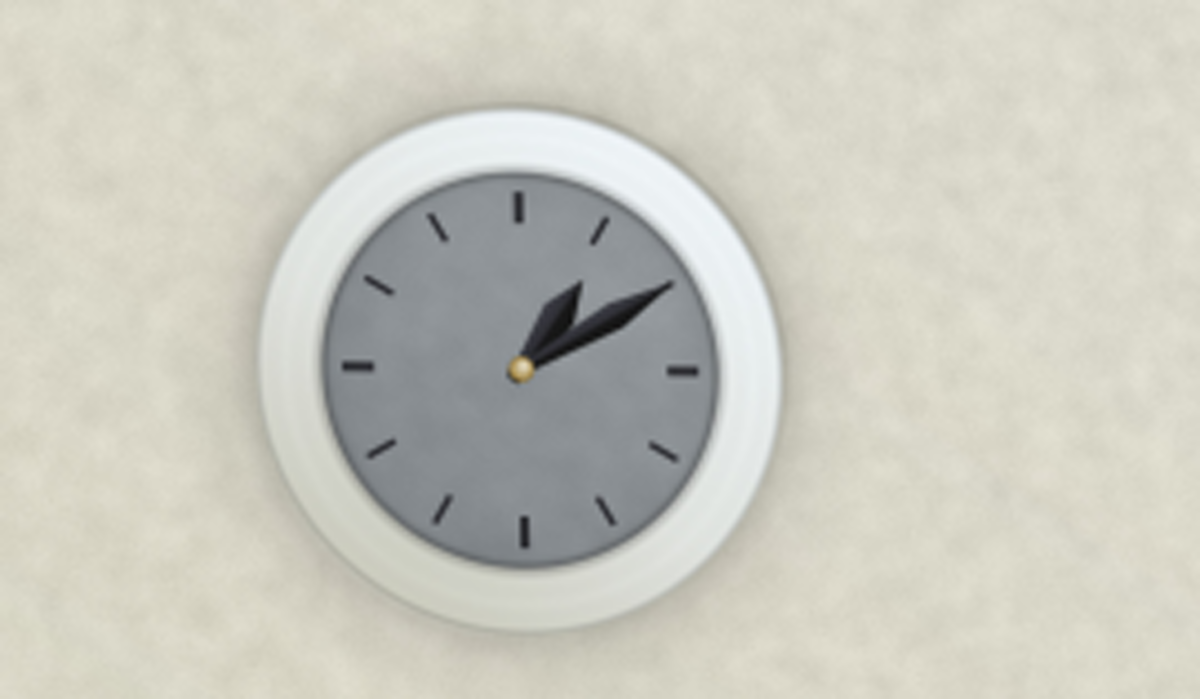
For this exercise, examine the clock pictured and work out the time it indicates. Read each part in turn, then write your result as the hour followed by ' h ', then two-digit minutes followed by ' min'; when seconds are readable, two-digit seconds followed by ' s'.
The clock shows 1 h 10 min
